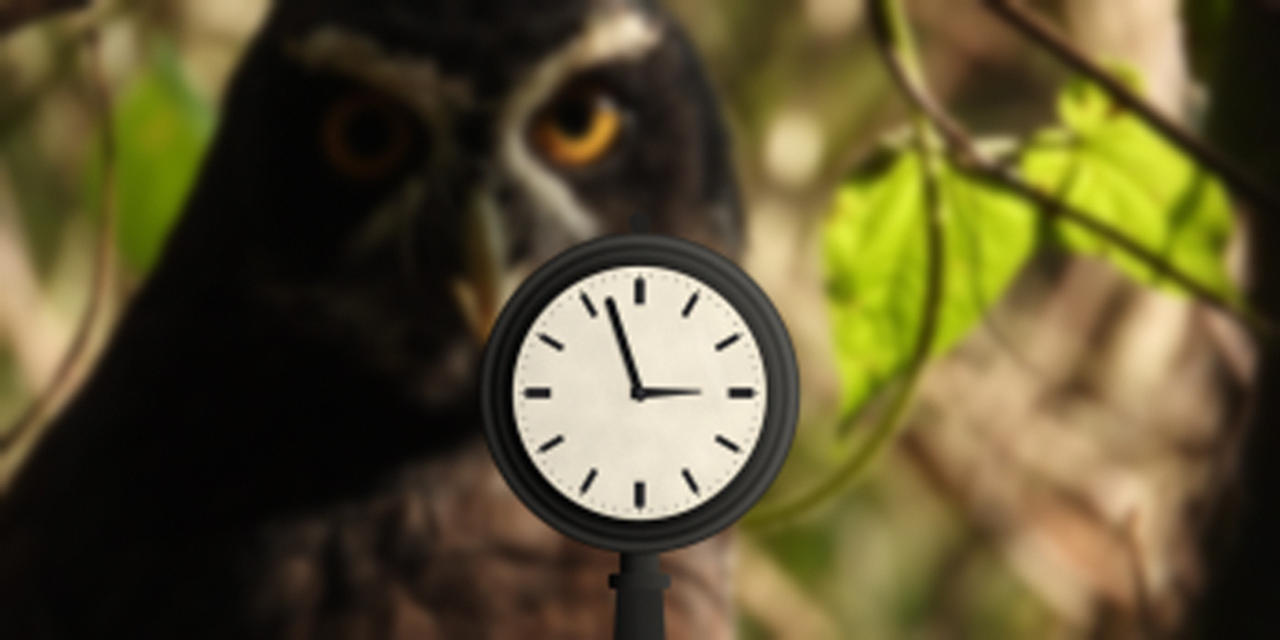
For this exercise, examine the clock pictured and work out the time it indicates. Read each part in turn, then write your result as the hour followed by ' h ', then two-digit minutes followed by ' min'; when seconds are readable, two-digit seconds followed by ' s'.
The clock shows 2 h 57 min
